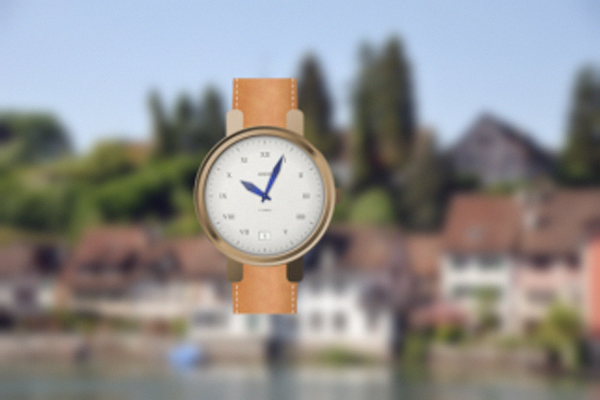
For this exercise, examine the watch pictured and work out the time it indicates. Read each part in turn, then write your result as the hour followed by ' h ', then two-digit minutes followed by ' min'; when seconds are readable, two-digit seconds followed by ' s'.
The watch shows 10 h 04 min
